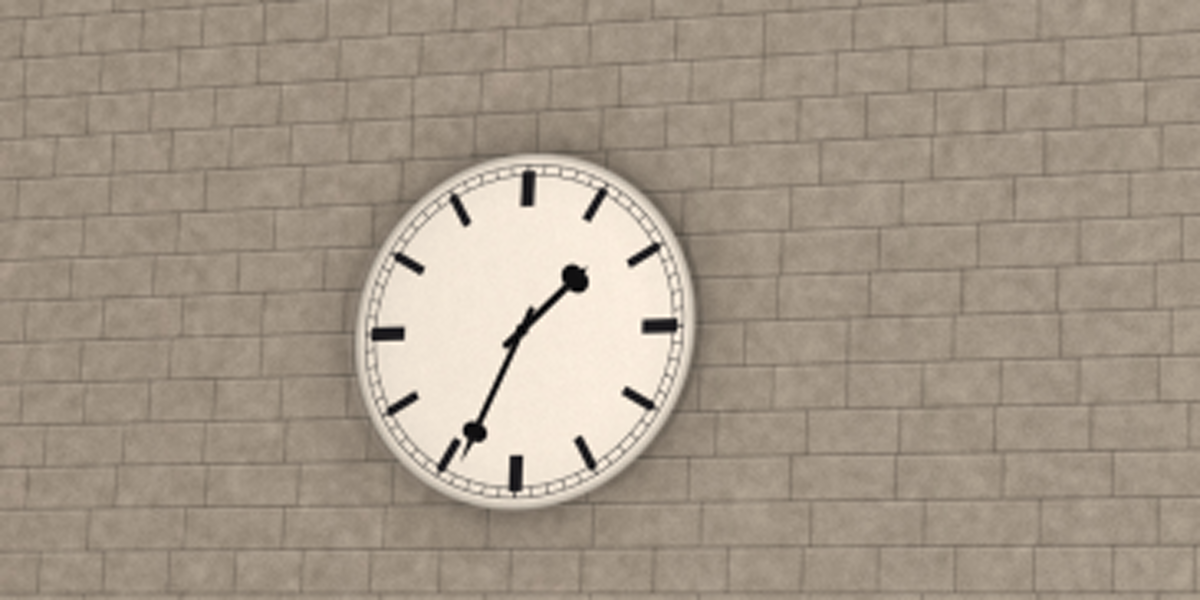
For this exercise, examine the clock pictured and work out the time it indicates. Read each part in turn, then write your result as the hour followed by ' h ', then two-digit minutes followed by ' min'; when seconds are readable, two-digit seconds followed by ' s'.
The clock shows 1 h 34 min
